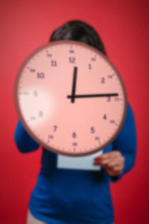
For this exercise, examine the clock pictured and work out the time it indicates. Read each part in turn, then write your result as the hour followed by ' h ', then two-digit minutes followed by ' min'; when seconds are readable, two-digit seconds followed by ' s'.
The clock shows 12 h 14 min
